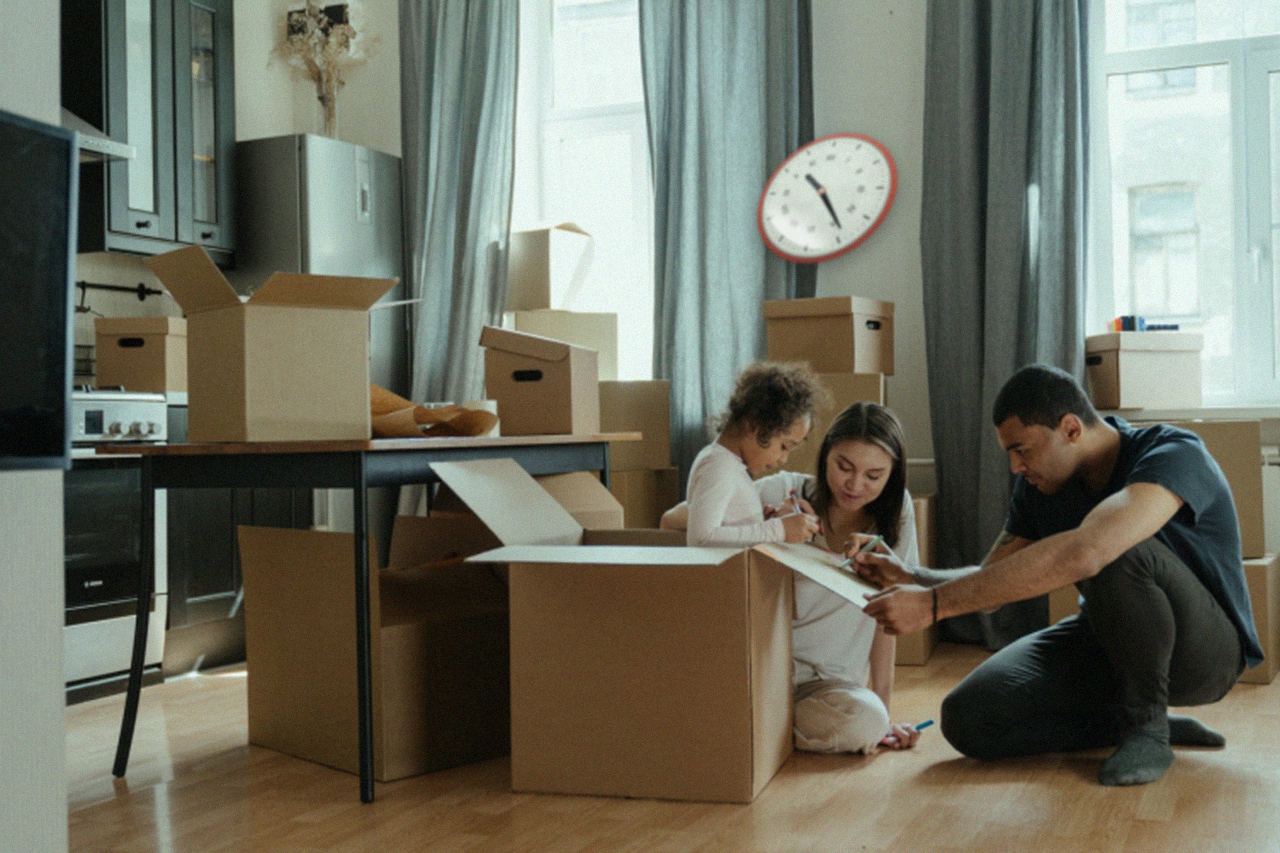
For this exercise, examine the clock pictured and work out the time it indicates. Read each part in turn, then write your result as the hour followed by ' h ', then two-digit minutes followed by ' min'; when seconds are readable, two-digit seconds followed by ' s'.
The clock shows 10 h 24 min
